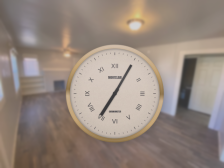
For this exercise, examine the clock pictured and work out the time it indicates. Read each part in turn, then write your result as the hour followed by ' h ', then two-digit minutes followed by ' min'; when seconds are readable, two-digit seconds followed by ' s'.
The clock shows 7 h 05 min
